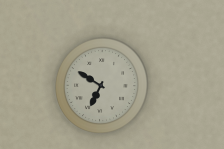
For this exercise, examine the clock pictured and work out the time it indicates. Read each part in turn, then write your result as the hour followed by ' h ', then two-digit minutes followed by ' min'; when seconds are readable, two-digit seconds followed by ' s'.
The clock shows 6 h 50 min
